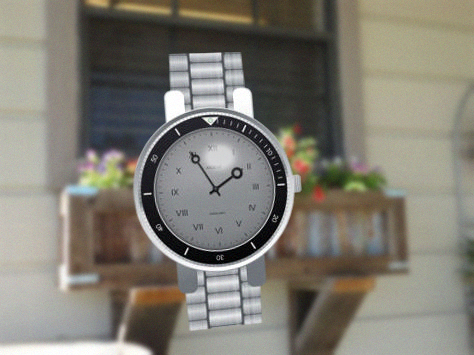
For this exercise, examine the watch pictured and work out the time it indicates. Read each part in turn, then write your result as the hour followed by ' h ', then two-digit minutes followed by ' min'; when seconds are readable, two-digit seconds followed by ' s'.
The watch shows 1 h 55 min
